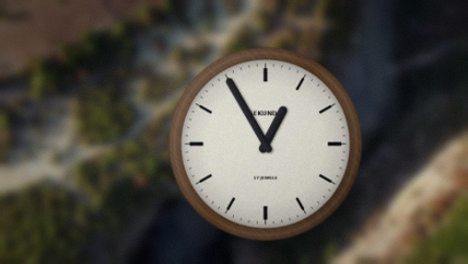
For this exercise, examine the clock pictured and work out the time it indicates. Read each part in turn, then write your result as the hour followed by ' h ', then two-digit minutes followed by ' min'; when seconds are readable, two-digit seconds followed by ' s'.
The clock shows 12 h 55 min
